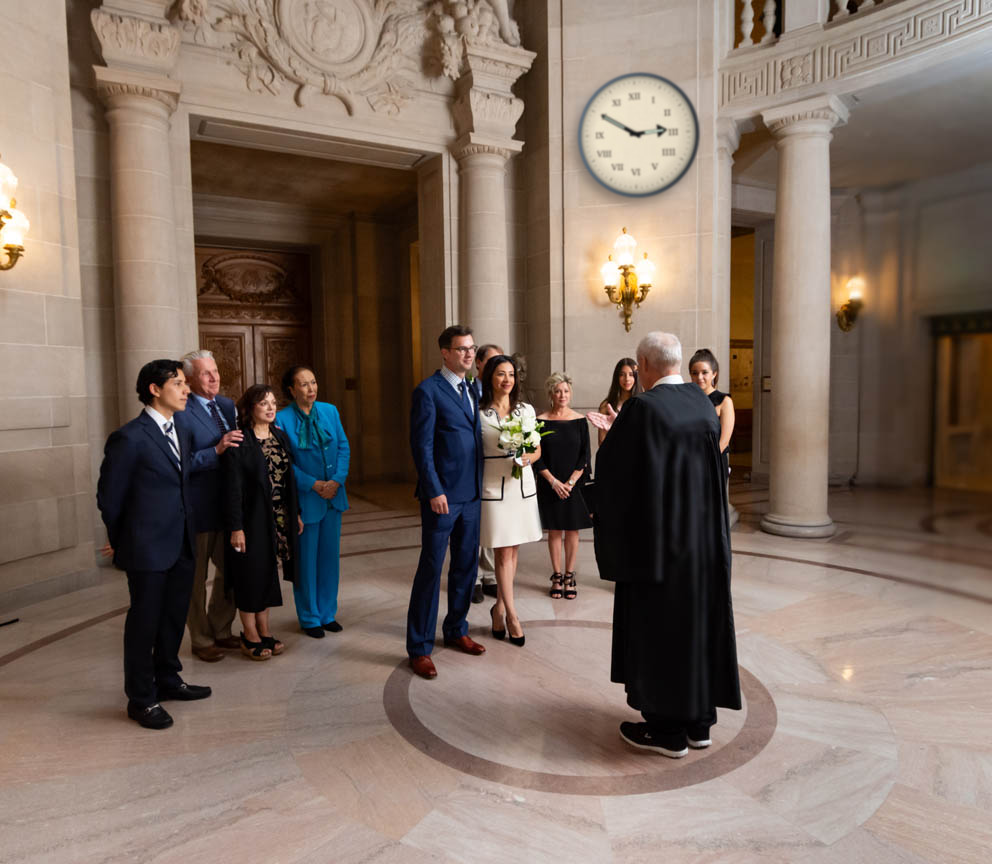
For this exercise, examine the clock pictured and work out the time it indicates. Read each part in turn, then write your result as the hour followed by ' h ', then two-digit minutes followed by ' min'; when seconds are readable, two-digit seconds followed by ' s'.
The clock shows 2 h 50 min
